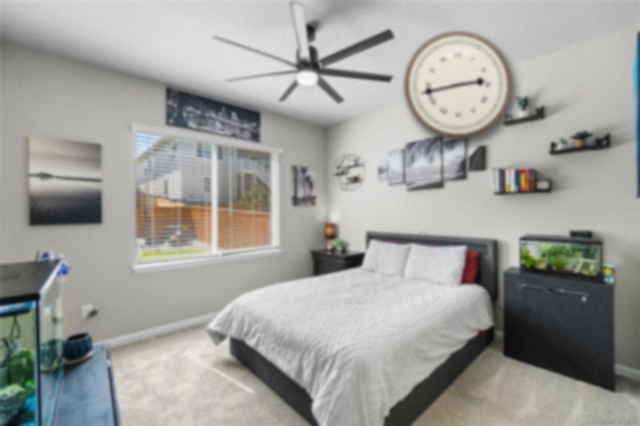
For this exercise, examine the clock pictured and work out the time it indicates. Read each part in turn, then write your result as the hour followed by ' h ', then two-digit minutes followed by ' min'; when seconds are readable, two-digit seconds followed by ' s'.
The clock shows 2 h 43 min
